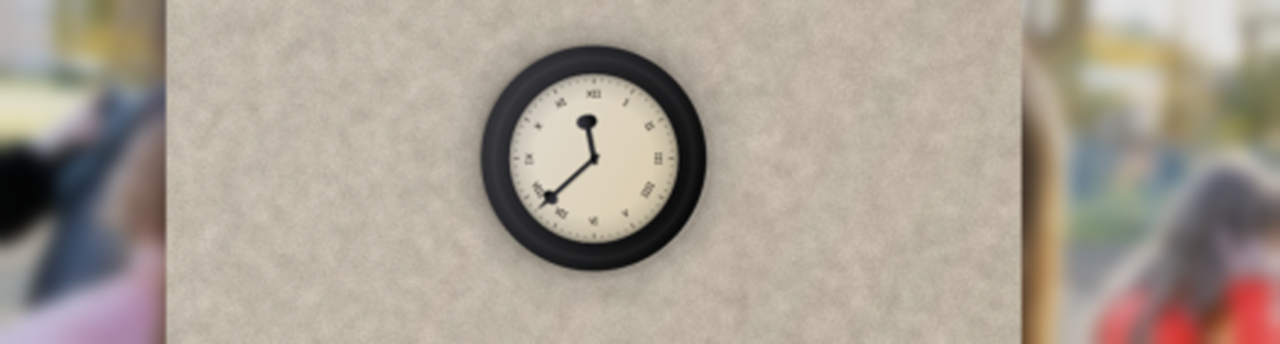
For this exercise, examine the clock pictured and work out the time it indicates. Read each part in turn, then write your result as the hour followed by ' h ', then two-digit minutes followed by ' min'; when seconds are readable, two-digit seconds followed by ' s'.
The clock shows 11 h 38 min
